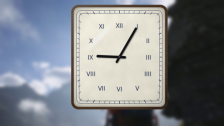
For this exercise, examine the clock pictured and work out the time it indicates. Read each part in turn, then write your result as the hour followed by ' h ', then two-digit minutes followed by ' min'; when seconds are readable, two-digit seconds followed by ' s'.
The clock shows 9 h 05 min
